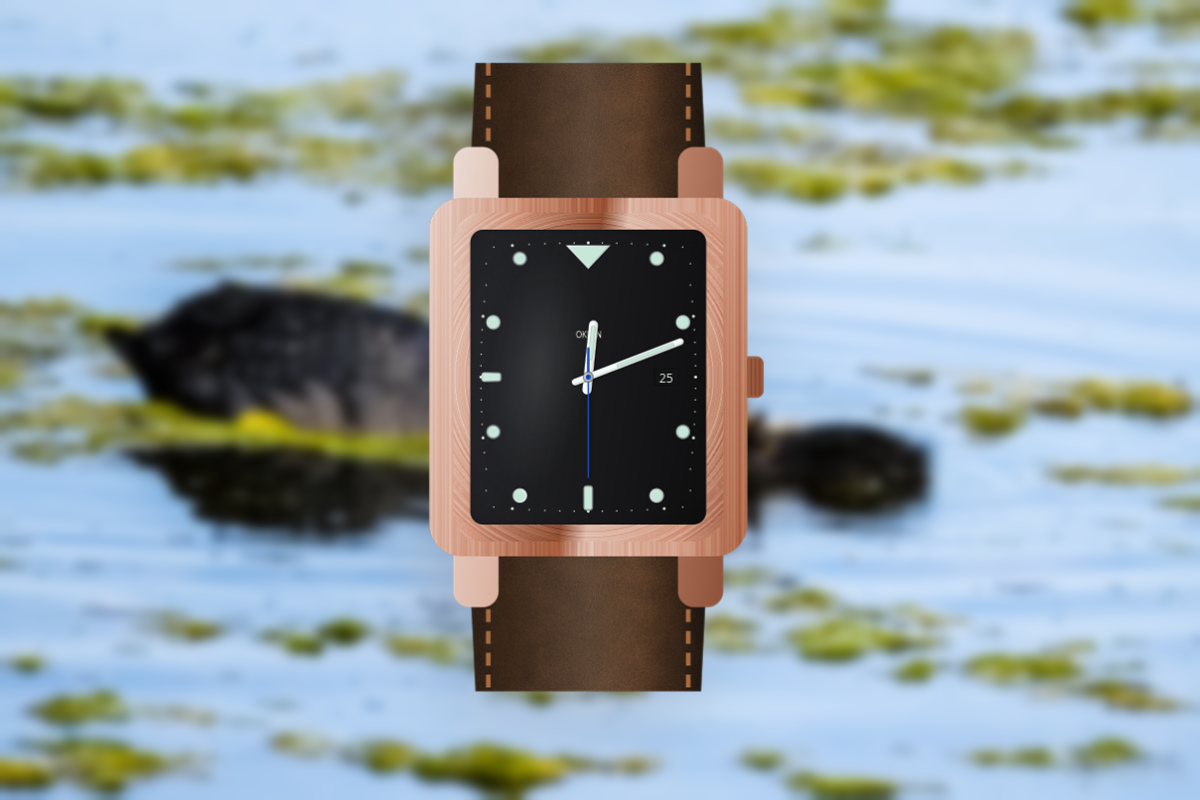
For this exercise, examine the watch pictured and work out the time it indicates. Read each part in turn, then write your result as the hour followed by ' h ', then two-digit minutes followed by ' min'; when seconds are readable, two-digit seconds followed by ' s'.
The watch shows 12 h 11 min 30 s
